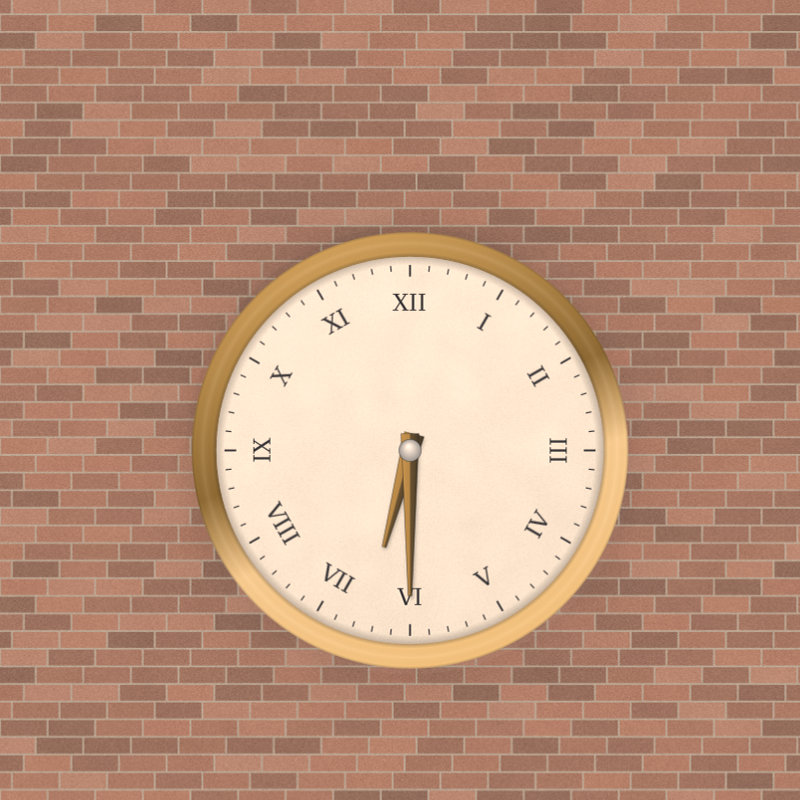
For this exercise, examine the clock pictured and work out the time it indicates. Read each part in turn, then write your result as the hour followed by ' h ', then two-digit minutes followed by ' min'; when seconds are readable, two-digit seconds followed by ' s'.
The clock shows 6 h 30 min
